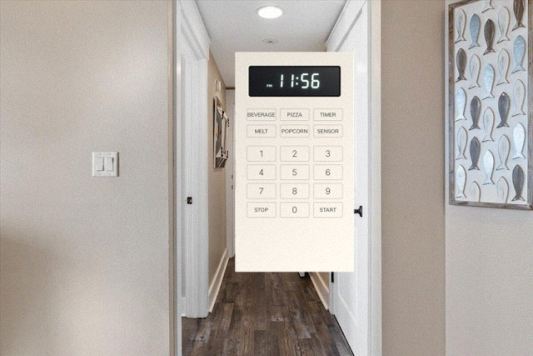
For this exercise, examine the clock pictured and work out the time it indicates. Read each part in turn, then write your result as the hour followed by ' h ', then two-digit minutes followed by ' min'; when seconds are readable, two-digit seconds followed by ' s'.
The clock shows 11 h 56 min
